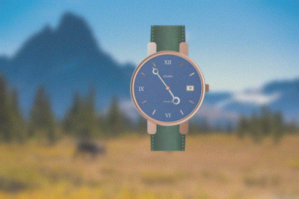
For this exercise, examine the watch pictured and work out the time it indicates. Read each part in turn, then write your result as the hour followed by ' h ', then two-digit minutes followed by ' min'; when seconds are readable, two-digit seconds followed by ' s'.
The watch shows 4 h 54 min
